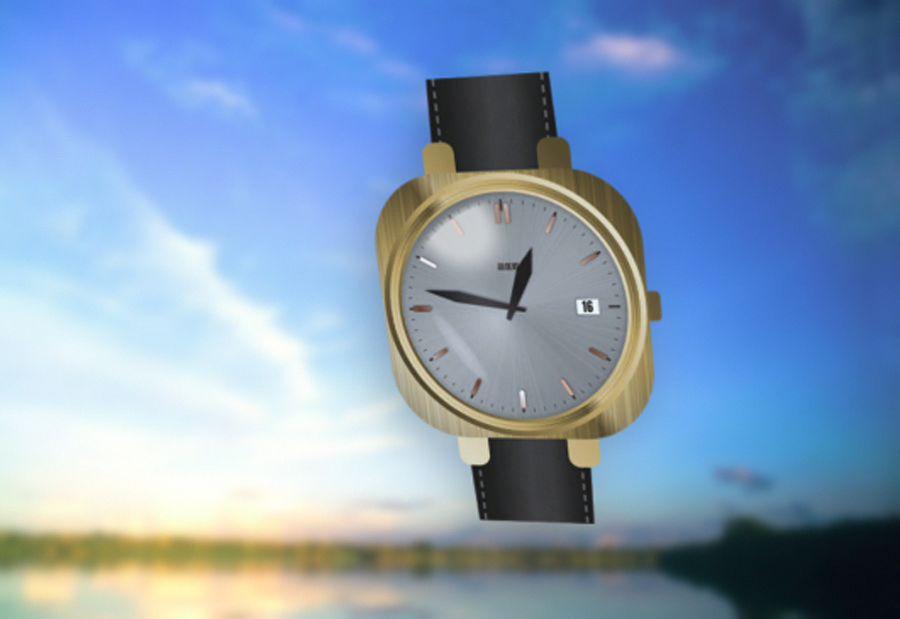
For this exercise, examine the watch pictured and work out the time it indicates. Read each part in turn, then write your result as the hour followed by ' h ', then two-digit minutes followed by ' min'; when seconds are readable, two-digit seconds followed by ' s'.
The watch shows 12 h 47 min
